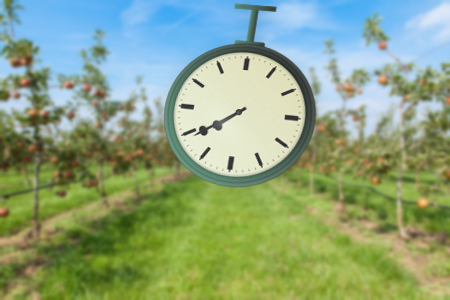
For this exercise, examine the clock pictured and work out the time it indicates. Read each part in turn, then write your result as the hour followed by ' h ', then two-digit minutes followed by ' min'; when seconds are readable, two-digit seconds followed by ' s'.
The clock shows 7 h 39 min
